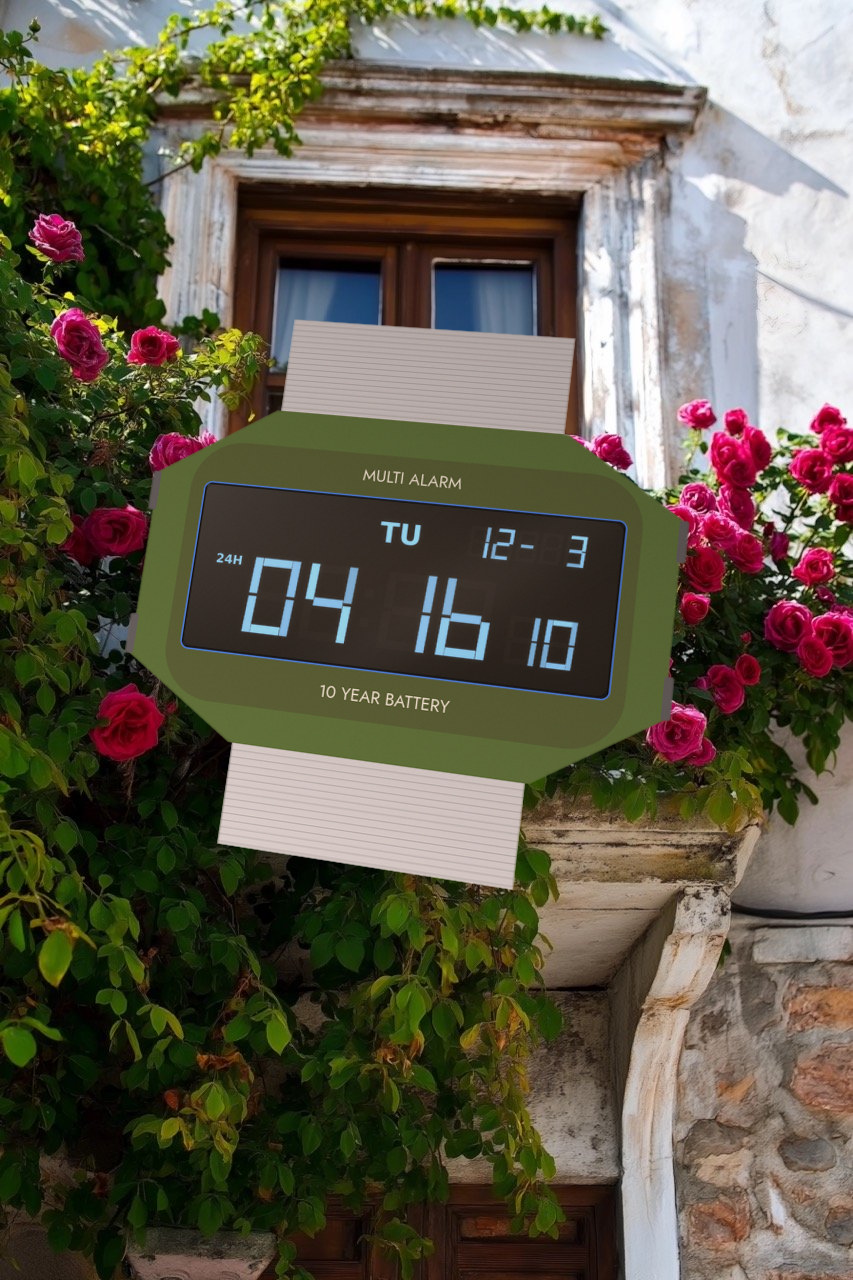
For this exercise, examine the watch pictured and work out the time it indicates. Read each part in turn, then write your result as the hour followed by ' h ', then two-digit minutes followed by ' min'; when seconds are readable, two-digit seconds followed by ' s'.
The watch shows 4 h 16 min 10 s
